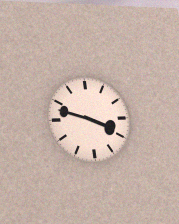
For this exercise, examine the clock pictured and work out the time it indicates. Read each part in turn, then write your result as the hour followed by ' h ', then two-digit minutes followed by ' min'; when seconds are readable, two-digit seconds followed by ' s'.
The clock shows 3 h 48 min
